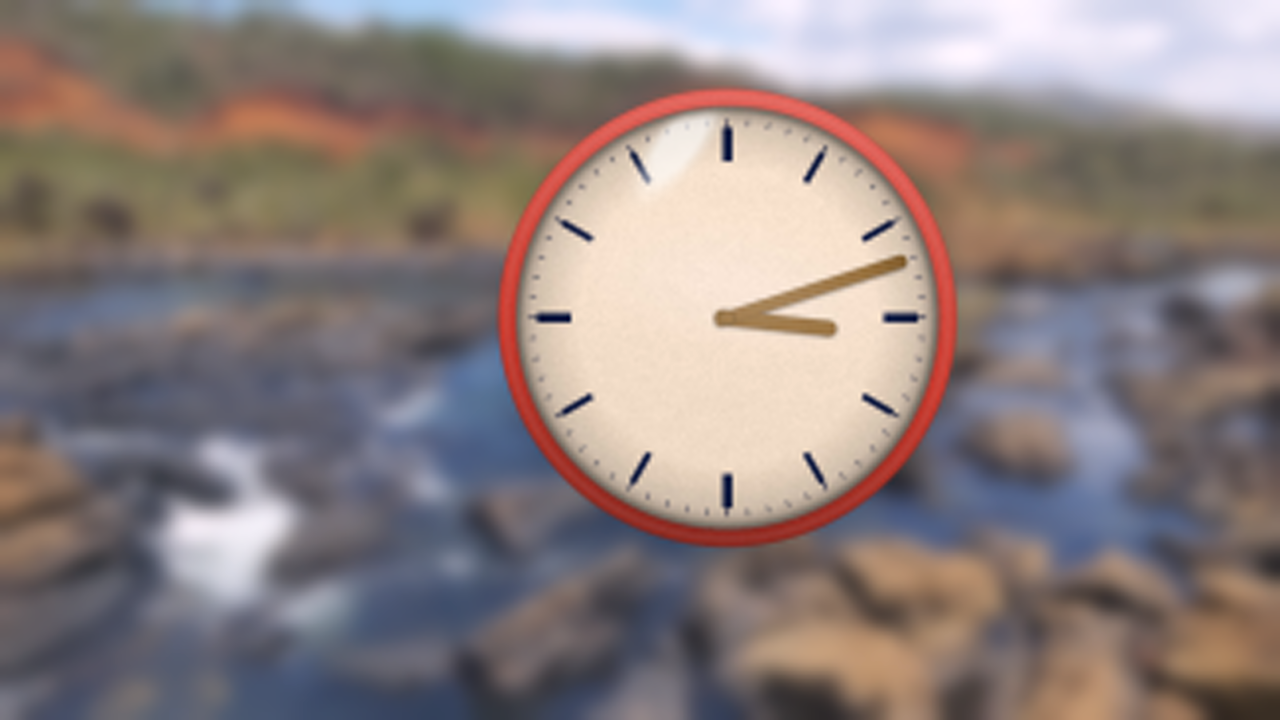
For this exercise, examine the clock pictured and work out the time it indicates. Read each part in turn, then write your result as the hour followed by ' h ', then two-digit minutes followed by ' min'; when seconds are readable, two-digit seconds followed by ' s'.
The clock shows 3 h 12 min
